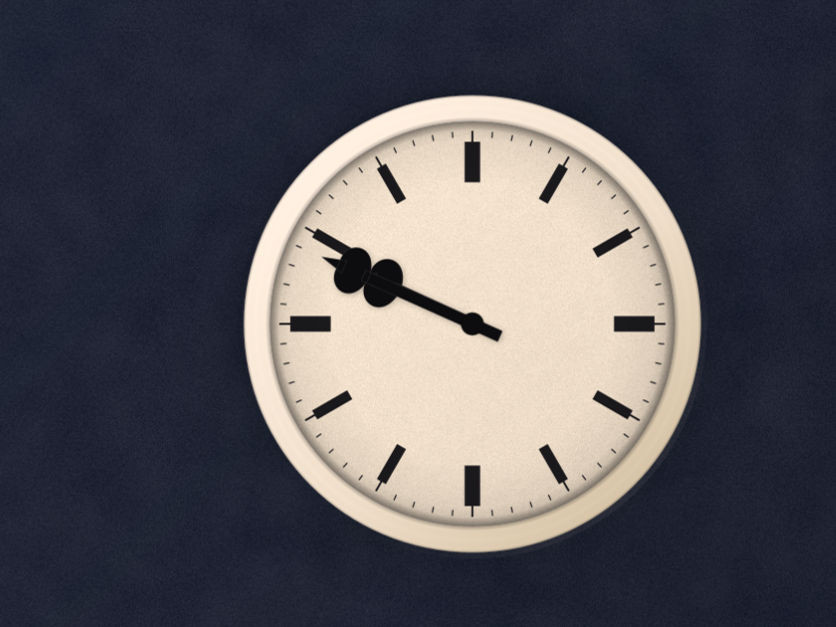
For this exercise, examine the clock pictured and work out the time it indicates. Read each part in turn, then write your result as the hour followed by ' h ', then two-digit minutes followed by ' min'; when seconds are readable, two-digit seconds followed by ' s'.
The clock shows 9 h 49 min
